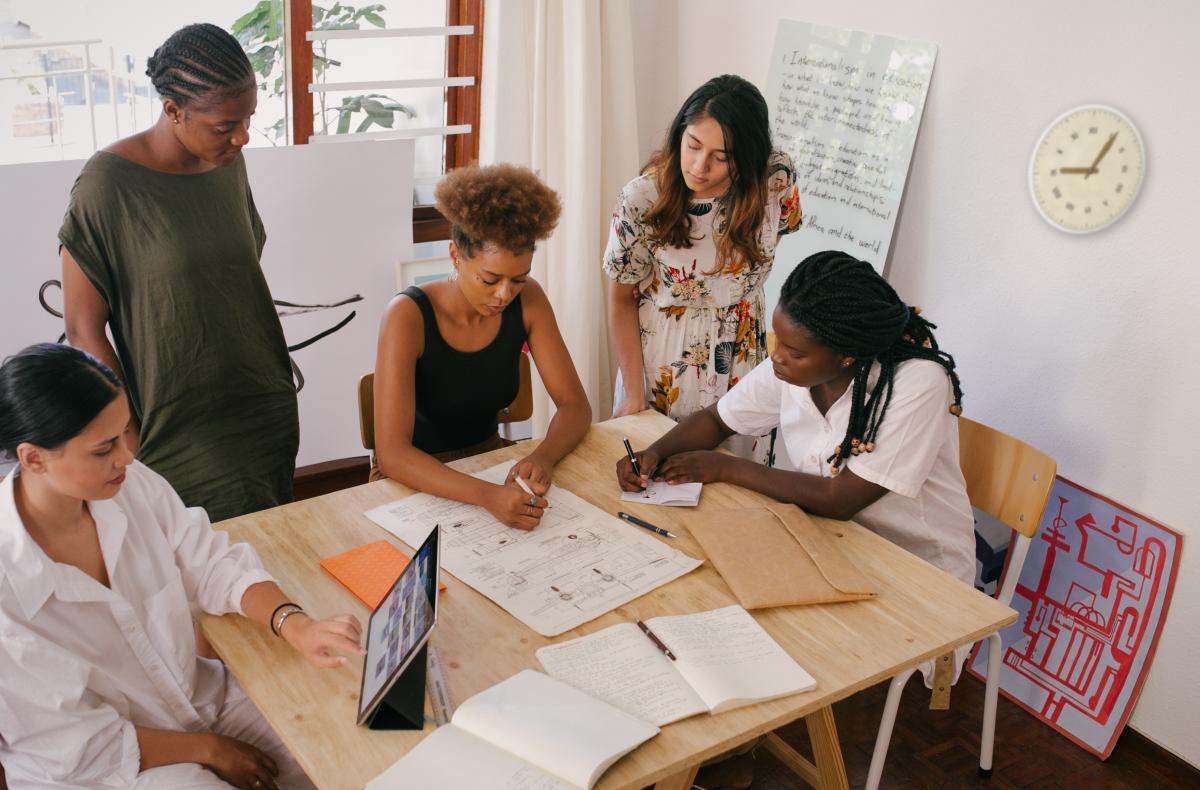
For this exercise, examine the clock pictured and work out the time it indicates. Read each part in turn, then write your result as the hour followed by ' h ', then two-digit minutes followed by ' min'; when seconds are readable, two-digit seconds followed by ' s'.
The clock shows 9 h 06 min
